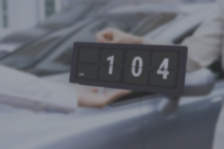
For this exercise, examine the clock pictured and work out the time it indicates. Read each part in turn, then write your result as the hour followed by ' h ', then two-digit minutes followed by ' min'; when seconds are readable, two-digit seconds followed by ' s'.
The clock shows 1 h 04 min
